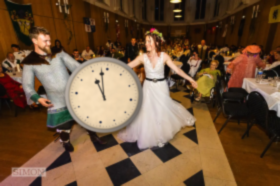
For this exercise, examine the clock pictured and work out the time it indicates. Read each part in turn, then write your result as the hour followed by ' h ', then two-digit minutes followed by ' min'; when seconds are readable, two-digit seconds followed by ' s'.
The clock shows 10 h 58 min
